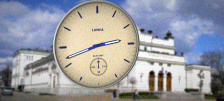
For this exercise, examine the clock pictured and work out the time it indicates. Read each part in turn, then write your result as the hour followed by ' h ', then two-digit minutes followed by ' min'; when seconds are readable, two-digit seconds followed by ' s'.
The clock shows 2 h 42 min
